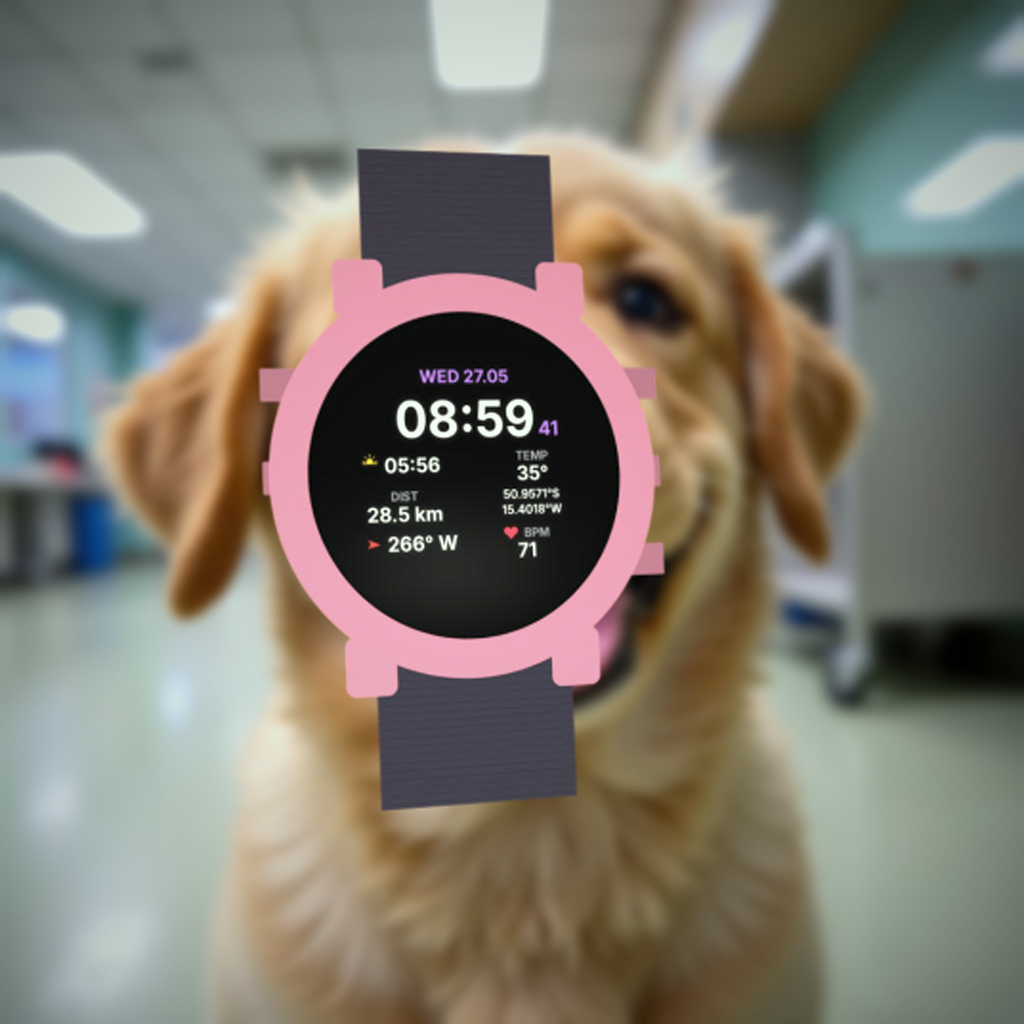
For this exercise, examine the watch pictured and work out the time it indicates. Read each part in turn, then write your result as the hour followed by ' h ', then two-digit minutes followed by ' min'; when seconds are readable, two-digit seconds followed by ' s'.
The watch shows 8 h 59 min 41 s
